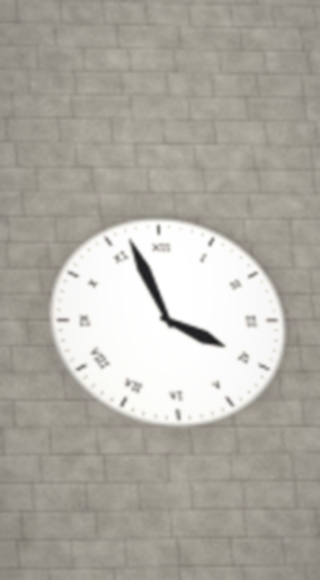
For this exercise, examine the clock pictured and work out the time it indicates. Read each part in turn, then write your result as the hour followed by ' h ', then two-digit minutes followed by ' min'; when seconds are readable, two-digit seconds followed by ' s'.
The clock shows 3 h 57 min
